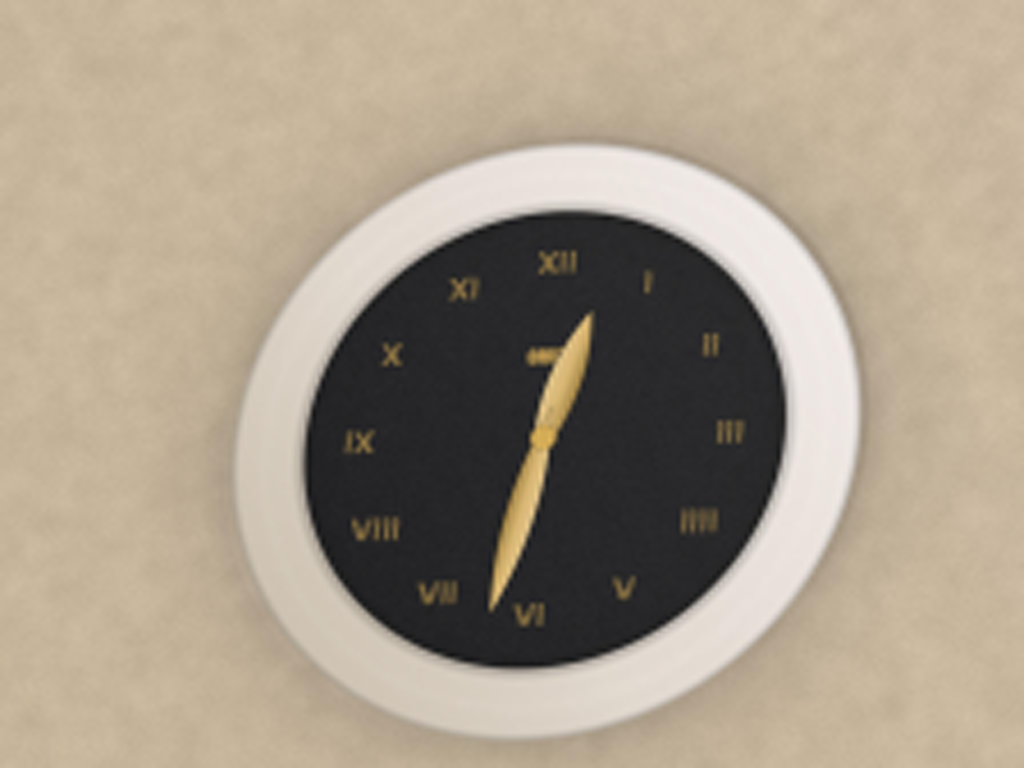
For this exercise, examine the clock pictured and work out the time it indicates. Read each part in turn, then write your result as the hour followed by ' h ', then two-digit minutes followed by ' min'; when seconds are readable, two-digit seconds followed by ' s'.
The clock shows 12 h 32 min
